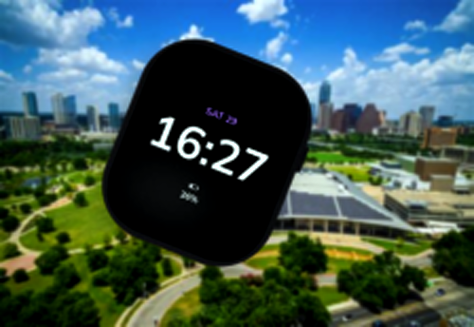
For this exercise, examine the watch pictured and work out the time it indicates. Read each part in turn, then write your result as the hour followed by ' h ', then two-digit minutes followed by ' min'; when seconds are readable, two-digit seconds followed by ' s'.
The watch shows 16 h 27 min
